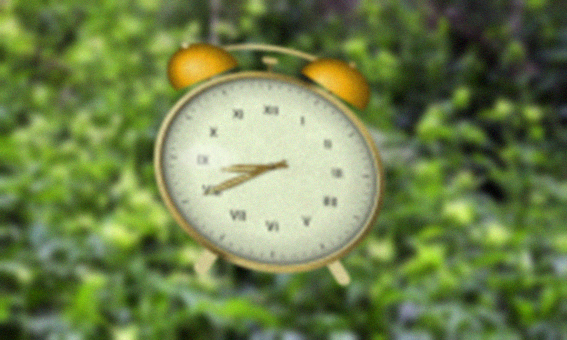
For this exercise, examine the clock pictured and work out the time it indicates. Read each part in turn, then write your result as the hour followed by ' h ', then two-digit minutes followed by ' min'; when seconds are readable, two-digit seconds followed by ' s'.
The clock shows 8 h 40 min
